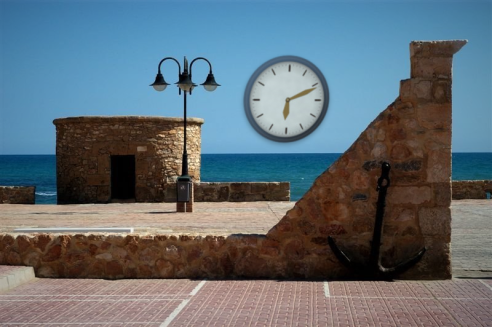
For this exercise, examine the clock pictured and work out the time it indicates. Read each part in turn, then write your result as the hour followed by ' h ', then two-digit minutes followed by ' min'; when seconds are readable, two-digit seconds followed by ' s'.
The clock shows 6 h 11 min
